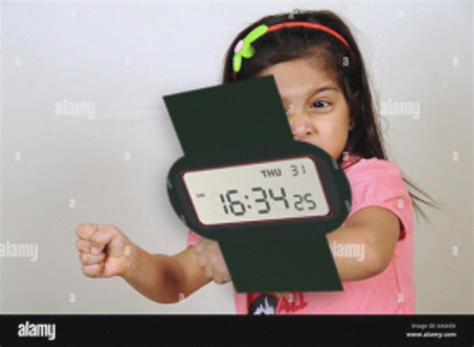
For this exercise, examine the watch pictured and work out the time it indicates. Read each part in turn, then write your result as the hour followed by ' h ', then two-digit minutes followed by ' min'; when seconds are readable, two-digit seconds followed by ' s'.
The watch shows 16 h 34 min 25 s
